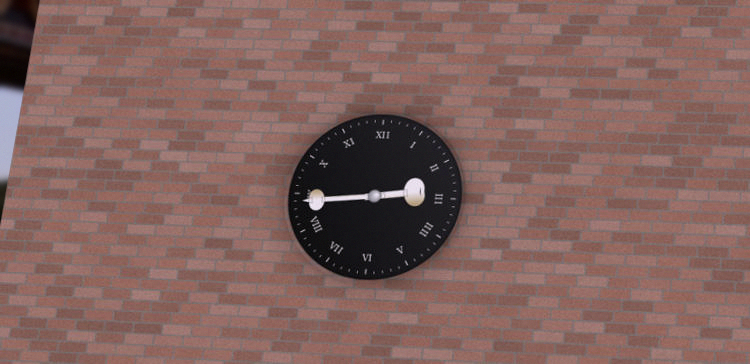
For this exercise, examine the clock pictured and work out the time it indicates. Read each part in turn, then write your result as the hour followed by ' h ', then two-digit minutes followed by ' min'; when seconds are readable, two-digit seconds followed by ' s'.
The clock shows 2 h 44 min
